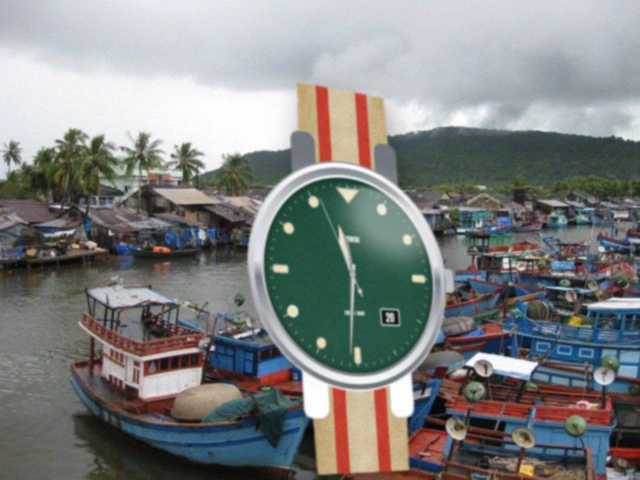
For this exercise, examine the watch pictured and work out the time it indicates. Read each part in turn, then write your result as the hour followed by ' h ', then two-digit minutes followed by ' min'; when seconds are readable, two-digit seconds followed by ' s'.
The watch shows 11 h 30 min 56 s
